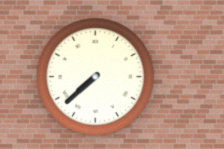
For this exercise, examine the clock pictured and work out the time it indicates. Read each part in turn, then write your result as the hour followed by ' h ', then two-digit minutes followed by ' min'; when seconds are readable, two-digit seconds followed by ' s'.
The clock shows 7 h 38 min
